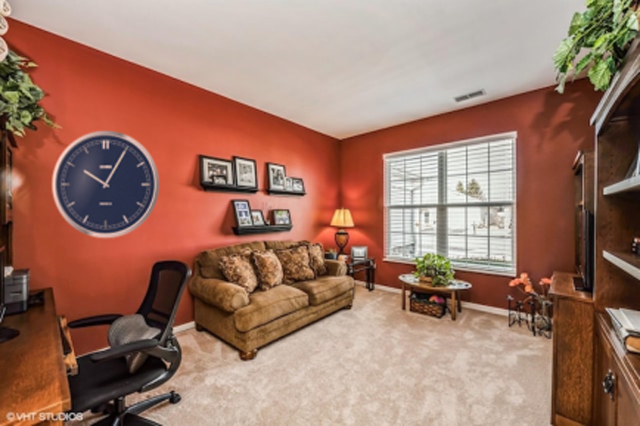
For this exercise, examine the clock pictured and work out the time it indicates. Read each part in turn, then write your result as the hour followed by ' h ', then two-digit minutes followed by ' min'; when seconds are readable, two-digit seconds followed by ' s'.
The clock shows 10 h 05 min
